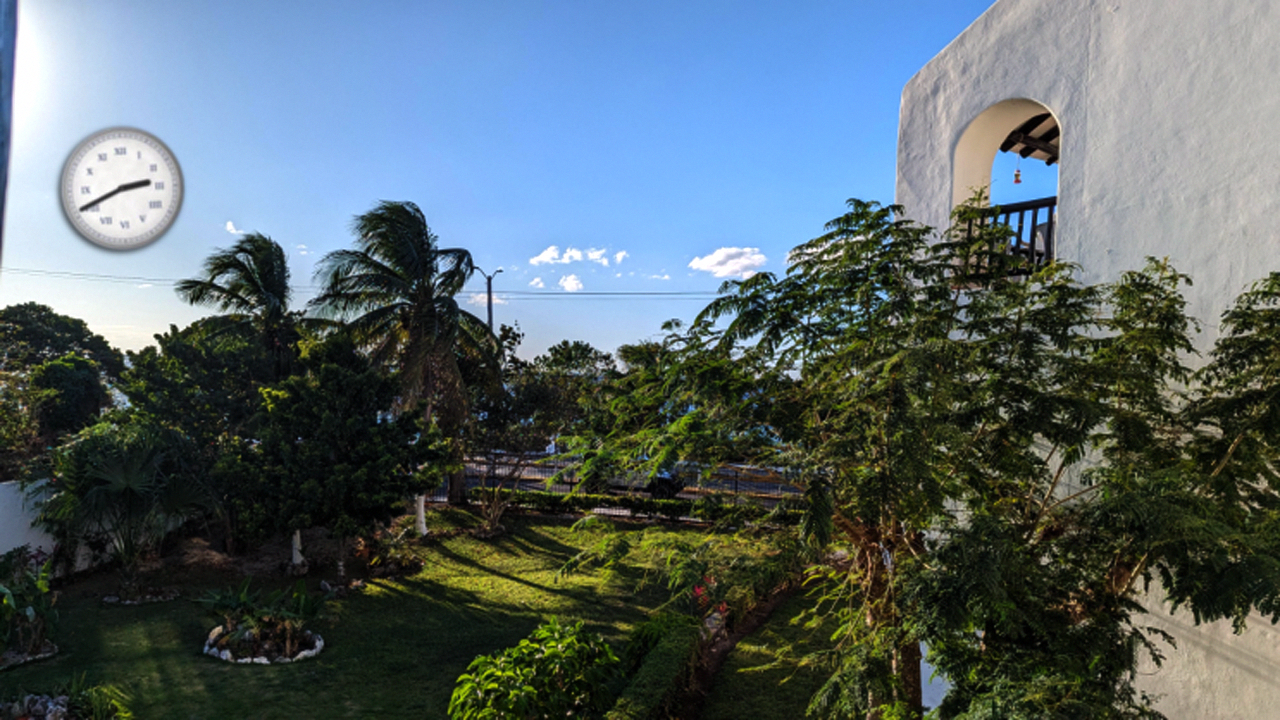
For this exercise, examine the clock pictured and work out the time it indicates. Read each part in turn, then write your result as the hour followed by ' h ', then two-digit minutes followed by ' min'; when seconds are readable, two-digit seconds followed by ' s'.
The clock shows 2 h 41 min
